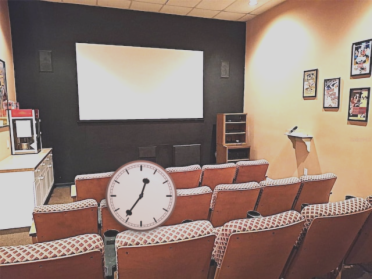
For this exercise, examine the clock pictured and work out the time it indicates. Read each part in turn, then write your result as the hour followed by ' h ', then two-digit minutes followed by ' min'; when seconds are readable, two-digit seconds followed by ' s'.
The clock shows 12 h 36 min
